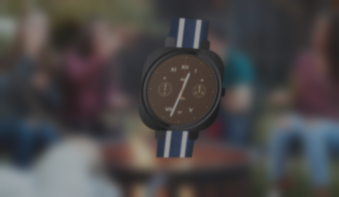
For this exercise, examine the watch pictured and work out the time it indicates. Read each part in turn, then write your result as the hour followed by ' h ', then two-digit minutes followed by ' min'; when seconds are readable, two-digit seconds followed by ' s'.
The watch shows 12 h 33 min
